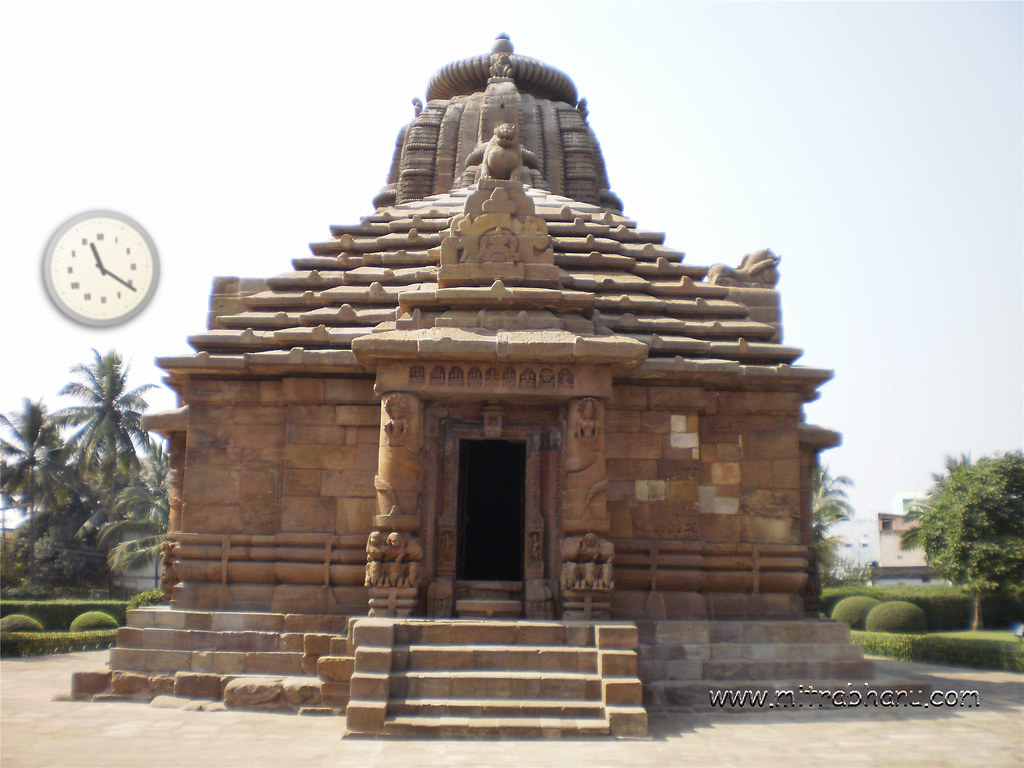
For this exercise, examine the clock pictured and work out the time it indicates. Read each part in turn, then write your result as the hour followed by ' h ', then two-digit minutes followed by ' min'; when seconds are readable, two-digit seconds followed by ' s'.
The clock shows 11 h 21 min
